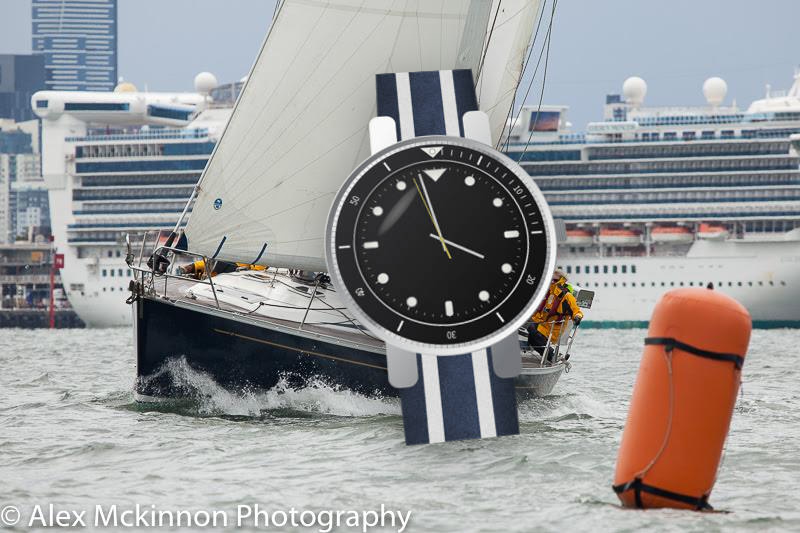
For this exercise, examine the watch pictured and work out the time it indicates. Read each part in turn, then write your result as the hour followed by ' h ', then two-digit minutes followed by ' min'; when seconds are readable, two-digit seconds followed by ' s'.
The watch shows 3 h 57 min 57 s
